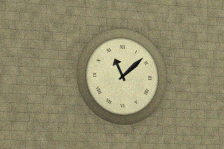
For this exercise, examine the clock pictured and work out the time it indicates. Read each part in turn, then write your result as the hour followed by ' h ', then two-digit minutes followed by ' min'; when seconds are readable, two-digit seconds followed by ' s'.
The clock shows 11 h 08 min
